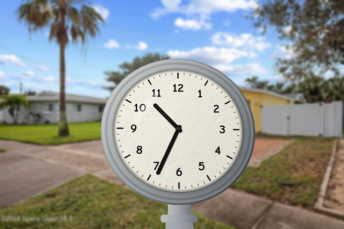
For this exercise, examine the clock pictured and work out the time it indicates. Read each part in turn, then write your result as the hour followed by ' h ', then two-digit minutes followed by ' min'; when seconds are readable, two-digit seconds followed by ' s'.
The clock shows 10 h 34 min
